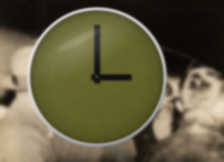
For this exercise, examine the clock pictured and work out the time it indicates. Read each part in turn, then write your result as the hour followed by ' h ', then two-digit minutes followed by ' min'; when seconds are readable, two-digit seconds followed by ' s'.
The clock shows 3 h 00 min
